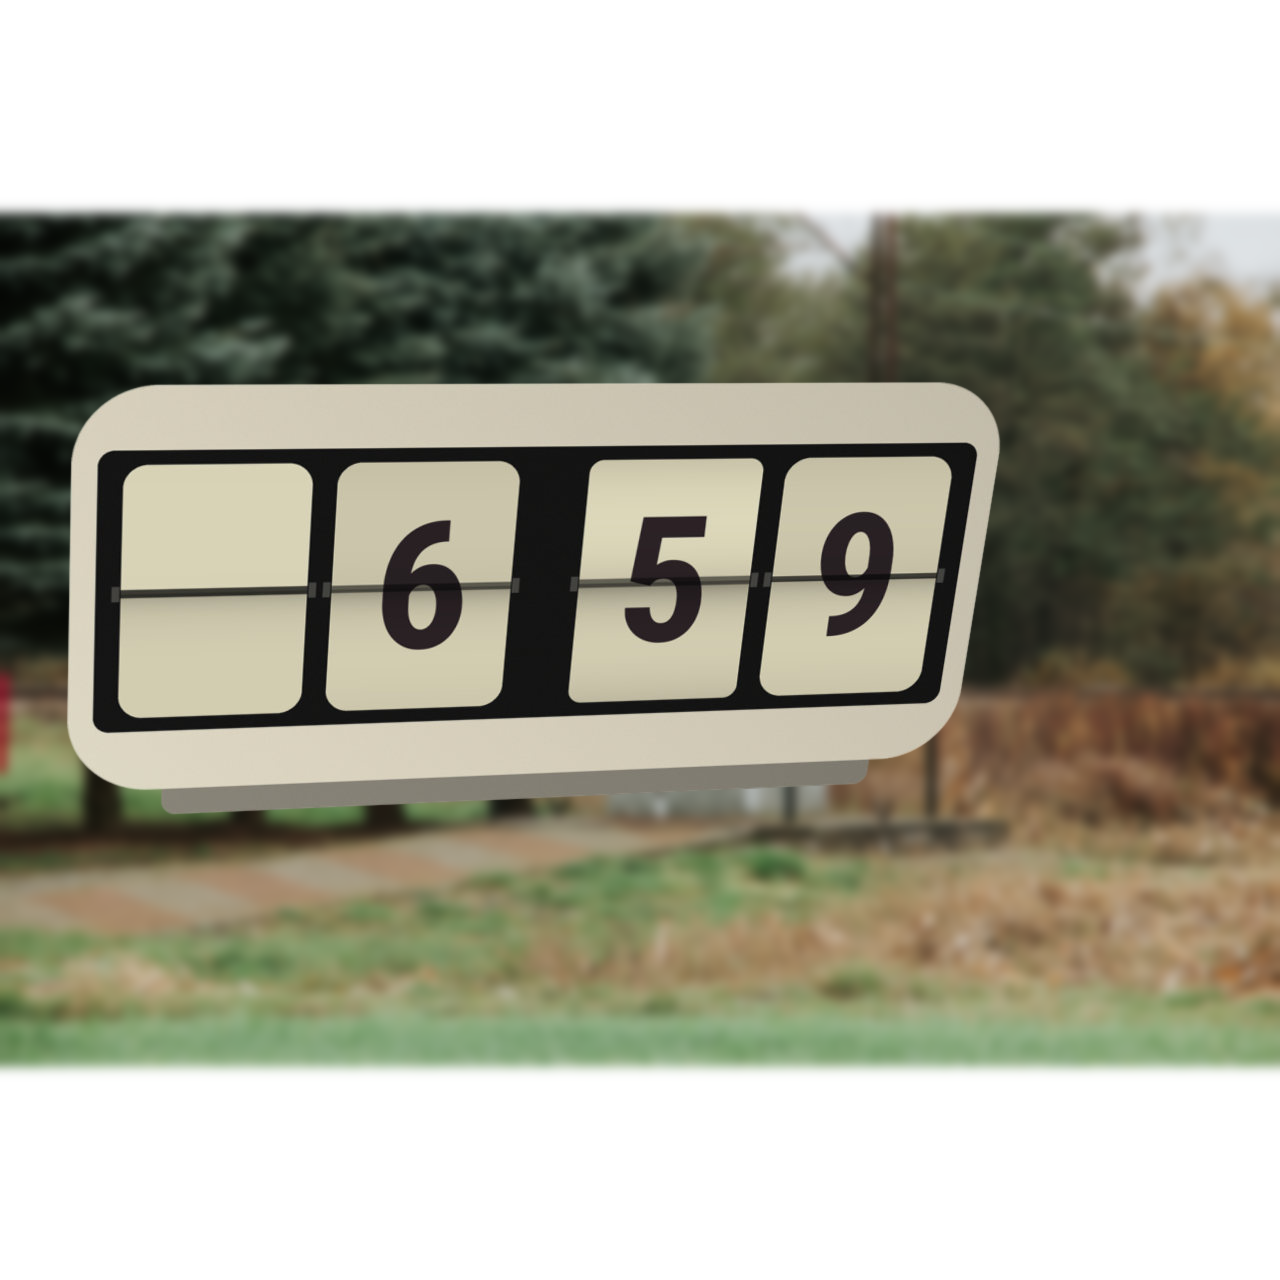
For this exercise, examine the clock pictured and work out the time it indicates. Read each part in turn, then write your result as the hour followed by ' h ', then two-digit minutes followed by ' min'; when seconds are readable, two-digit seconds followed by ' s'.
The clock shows 6 h 59 min
